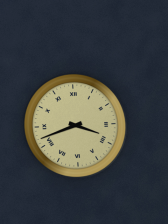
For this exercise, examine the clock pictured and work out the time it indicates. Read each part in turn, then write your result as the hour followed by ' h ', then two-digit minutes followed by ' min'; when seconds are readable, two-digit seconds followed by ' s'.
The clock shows 3 h 42 min
